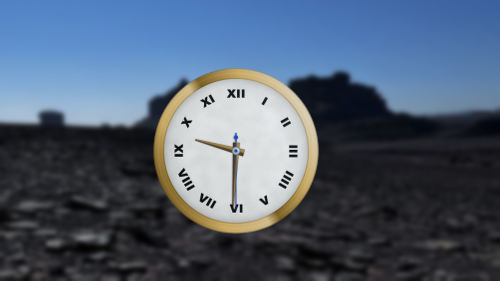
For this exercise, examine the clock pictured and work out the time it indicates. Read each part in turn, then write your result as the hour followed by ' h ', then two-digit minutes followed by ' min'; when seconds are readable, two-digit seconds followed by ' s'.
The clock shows 9 h 30 min 30 s
